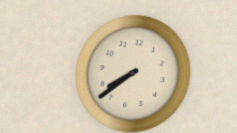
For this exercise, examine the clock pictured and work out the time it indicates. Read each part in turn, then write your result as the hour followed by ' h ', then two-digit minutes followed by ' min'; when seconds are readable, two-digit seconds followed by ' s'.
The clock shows 7 h 37 min
